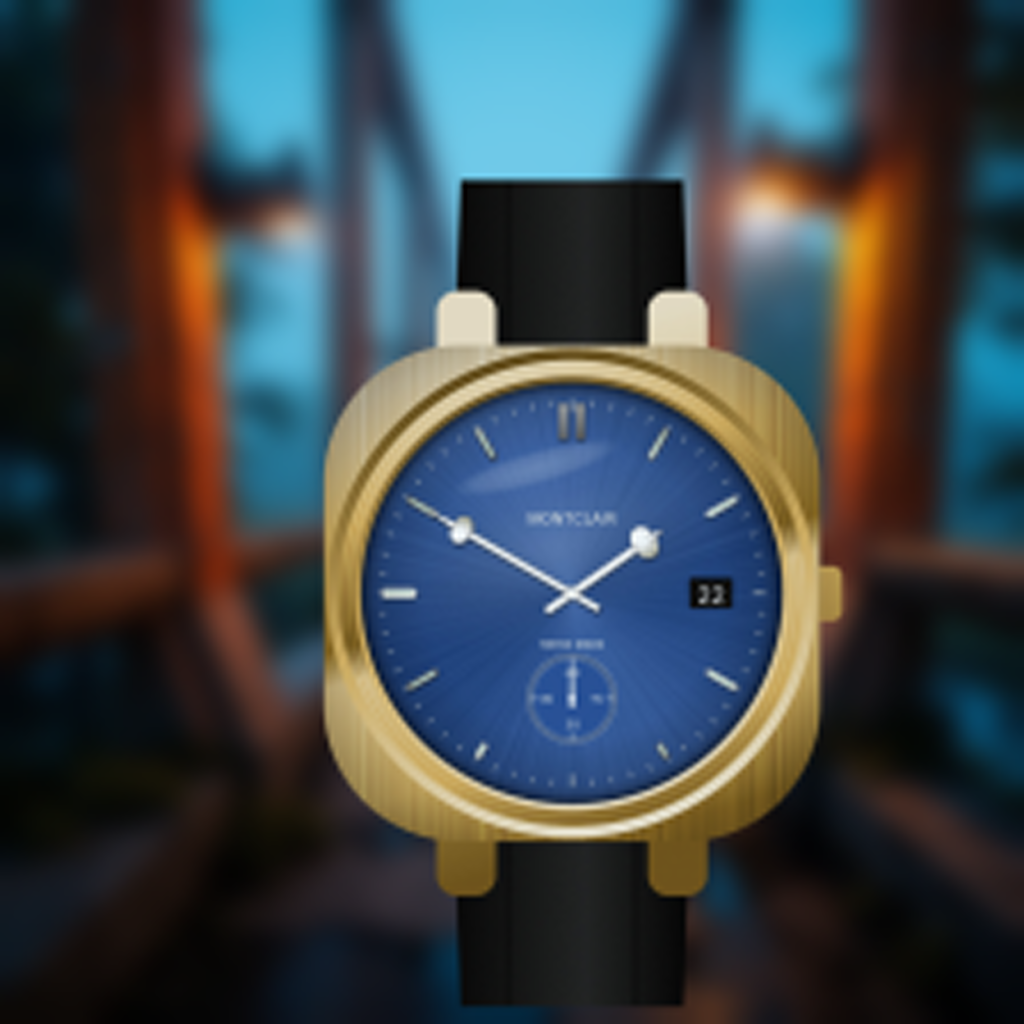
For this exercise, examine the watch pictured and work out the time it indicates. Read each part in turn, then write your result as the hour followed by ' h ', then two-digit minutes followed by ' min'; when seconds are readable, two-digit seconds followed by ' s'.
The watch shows 1 h 50 min
